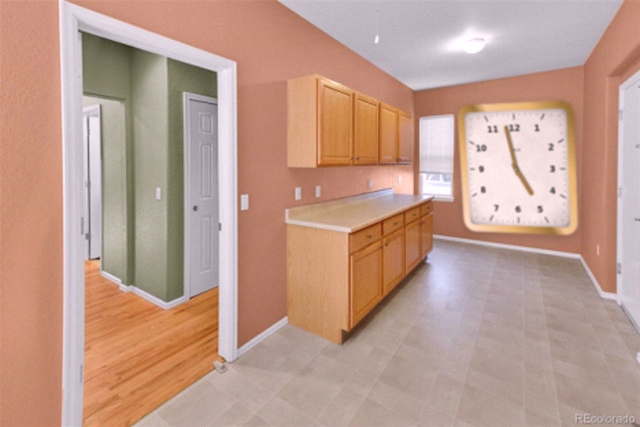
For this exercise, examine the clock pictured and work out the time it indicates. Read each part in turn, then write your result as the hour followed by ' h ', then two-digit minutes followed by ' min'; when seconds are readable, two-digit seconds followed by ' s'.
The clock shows 4 h 58 min
